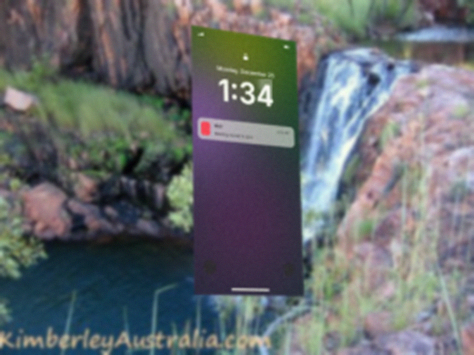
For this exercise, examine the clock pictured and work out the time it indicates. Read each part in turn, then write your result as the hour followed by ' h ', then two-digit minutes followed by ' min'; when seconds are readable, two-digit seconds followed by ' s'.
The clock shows 1 h 34 min
